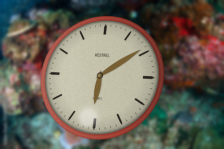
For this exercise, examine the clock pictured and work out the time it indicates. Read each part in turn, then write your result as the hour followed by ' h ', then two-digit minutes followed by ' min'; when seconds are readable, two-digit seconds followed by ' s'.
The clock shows 6 h 09 min
